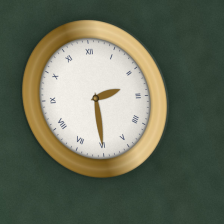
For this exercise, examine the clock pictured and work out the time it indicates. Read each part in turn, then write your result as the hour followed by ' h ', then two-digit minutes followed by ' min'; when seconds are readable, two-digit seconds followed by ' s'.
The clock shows 2 h 30 min
